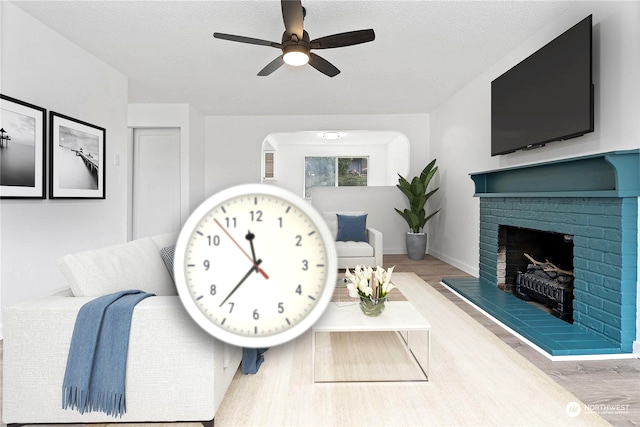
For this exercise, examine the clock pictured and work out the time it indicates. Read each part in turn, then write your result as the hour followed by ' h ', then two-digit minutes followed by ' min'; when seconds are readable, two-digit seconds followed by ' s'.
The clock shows 11 h 36 min 53 s
